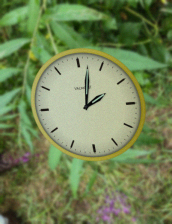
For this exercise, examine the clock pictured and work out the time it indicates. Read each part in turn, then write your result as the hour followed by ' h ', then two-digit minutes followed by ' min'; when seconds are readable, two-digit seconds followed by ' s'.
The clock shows 2 h 02 min
